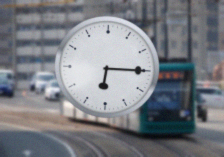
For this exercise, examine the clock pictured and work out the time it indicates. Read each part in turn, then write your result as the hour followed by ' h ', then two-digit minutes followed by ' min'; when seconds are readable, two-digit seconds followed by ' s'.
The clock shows 6 h 15 min
